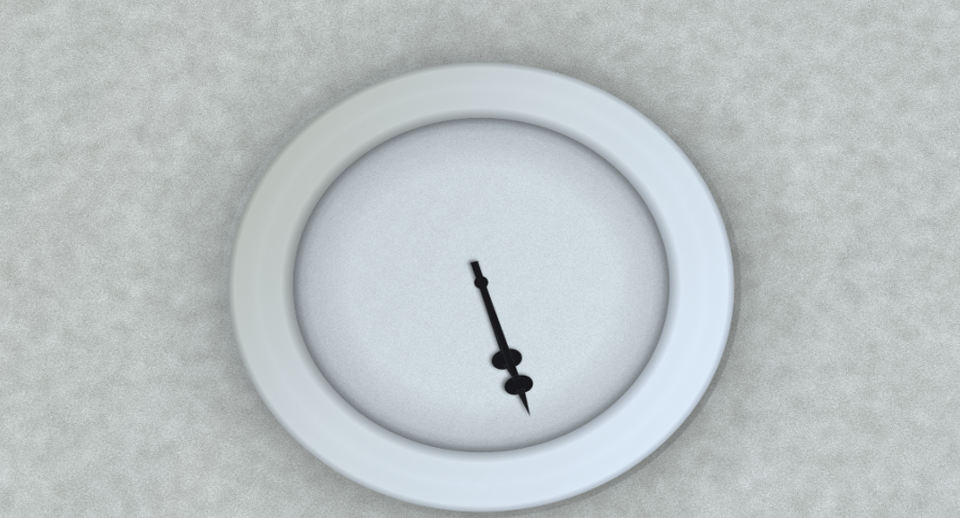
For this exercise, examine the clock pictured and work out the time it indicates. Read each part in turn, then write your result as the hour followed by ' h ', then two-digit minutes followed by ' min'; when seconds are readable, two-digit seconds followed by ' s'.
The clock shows 5 h 27 min
